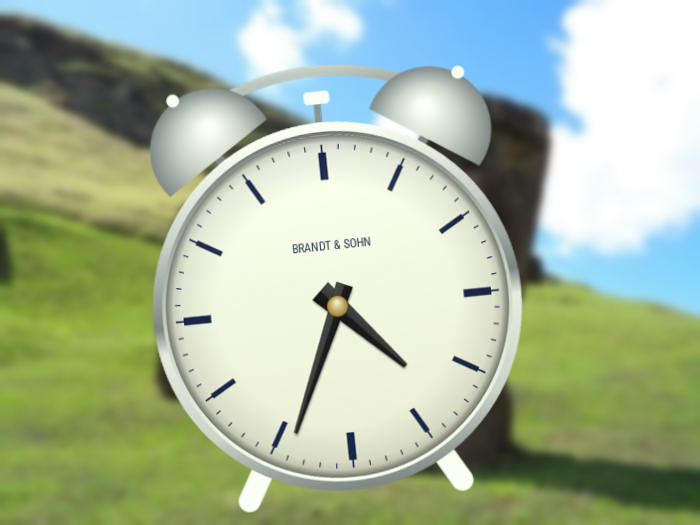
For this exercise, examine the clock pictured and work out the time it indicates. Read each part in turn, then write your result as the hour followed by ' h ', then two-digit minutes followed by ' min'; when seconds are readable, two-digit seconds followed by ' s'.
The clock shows 4 h 34 min
